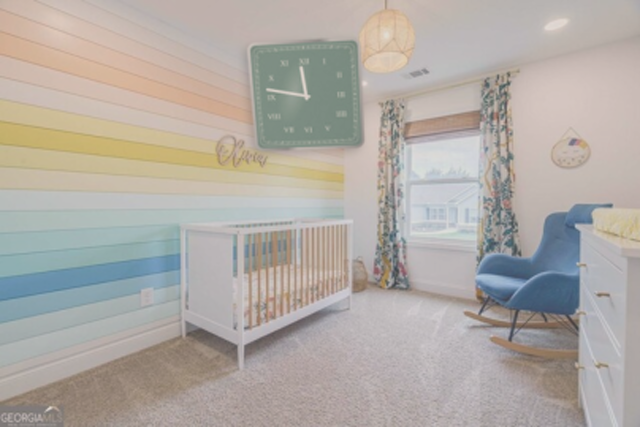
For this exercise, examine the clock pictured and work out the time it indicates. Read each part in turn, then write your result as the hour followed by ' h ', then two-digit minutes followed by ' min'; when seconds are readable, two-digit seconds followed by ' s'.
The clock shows 11 h 47 min
